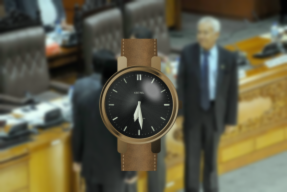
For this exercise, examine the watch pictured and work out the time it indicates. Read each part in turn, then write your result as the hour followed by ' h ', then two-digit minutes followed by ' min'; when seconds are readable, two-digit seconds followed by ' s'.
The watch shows 6 h 29 min
